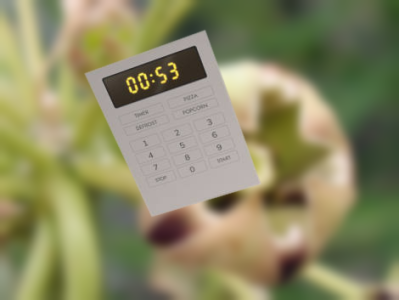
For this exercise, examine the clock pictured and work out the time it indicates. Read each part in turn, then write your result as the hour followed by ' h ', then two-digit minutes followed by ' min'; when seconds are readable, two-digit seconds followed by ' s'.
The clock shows 0 h 53 min
